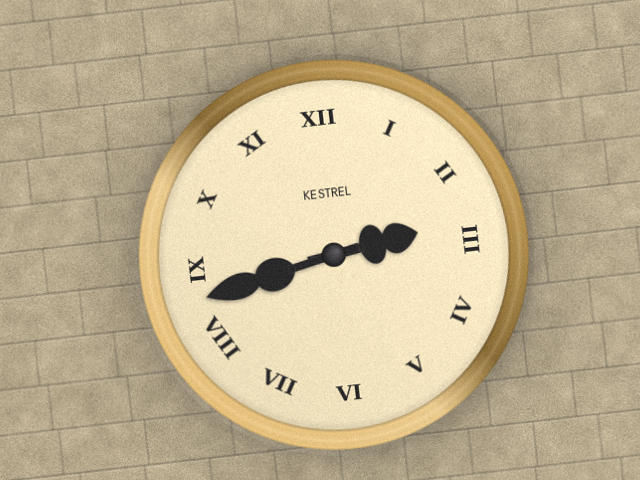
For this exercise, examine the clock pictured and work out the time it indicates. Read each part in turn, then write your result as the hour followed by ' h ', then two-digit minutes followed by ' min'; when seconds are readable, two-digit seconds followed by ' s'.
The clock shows 2 h 43 min
